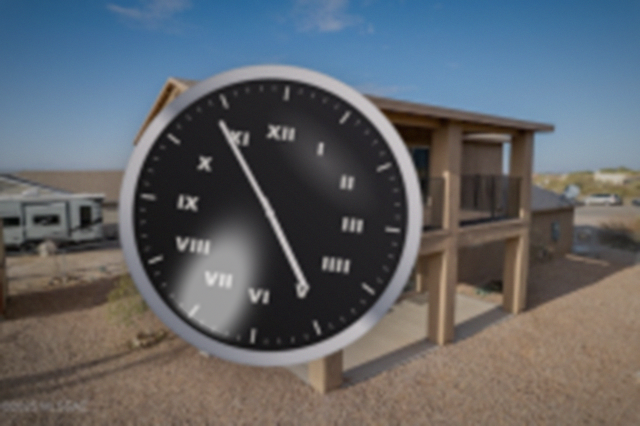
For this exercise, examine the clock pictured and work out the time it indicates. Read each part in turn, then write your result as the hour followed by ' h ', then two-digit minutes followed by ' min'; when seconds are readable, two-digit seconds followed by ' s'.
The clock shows 4 h 54 min
